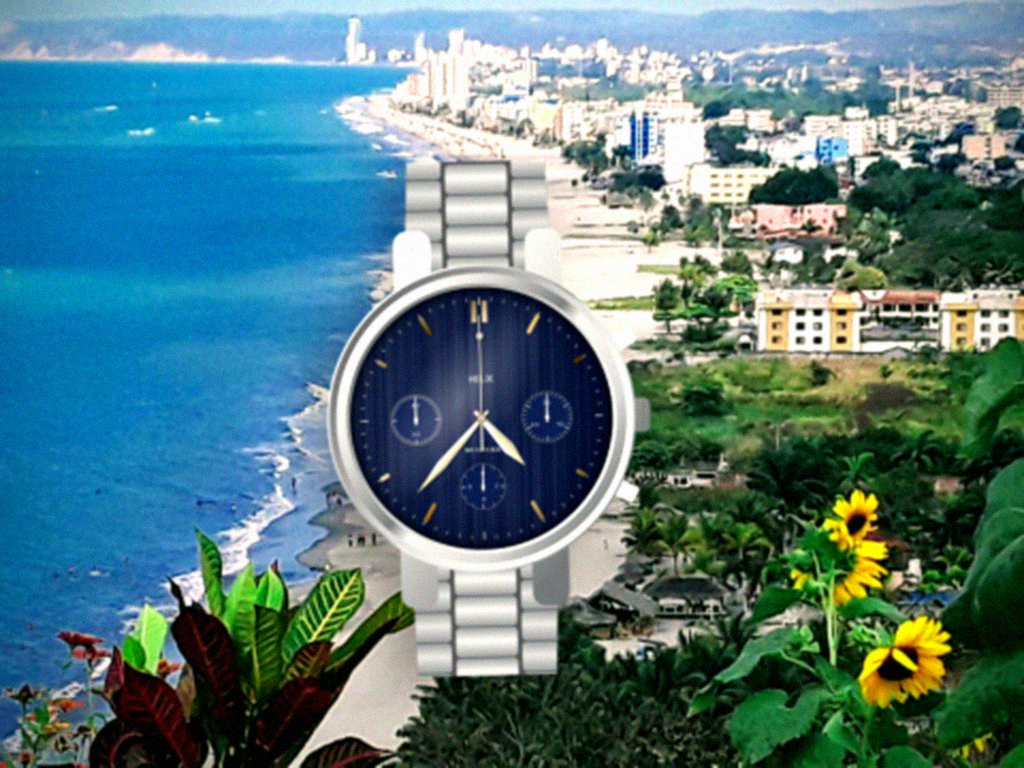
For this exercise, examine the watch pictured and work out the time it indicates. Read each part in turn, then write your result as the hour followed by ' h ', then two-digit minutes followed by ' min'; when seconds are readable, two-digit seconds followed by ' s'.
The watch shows 4 h 37 min
